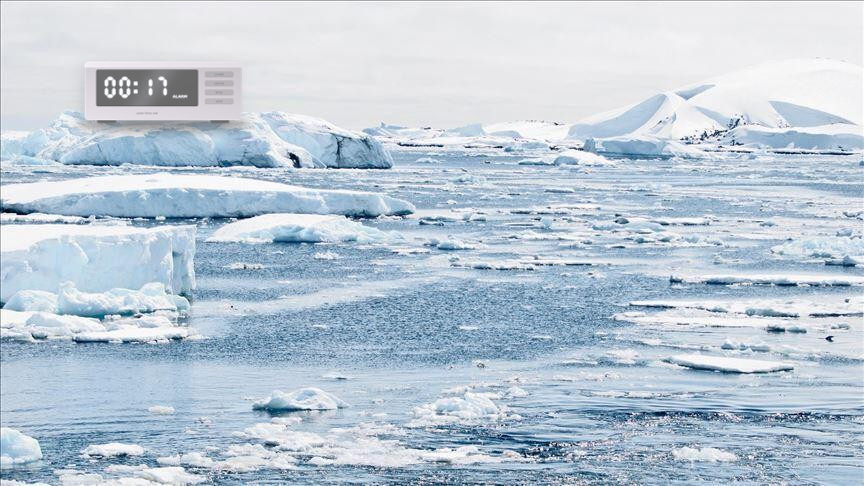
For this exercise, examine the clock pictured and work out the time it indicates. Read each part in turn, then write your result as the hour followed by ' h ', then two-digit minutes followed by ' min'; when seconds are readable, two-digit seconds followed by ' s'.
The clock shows 0 h 17 min
